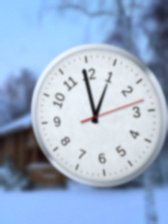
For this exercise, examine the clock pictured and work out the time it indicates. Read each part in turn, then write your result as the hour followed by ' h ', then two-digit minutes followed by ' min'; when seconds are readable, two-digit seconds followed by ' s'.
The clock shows 12 h 59 min 13 s
